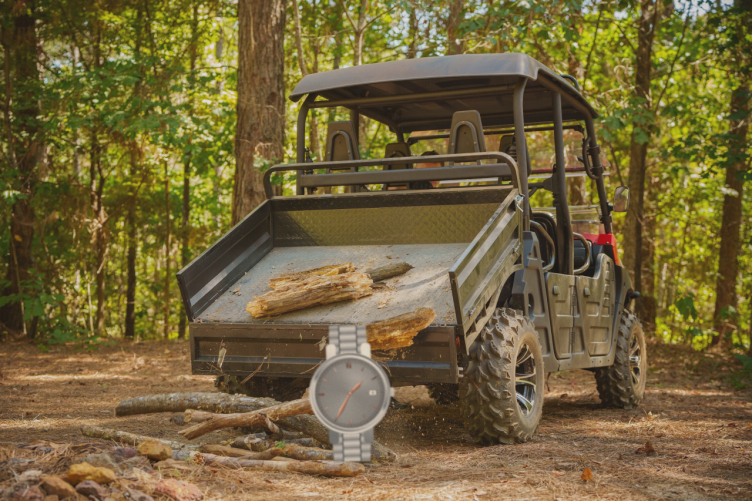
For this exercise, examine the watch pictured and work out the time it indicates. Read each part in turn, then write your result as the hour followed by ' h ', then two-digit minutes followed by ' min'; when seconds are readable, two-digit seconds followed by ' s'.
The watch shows 1 h 35 min
